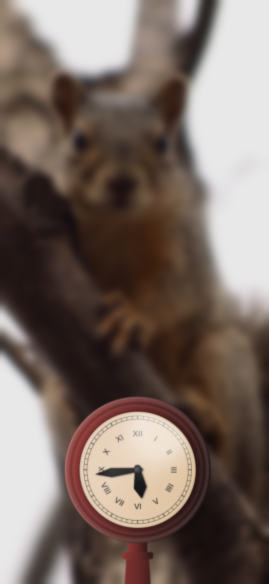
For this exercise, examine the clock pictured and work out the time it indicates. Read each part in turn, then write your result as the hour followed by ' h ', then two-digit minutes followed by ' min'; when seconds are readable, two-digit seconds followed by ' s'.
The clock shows 5 h 44 min
